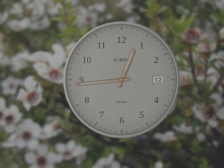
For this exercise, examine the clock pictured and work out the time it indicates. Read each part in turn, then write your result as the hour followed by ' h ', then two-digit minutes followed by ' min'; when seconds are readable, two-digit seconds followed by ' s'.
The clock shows 12 h 44 min
